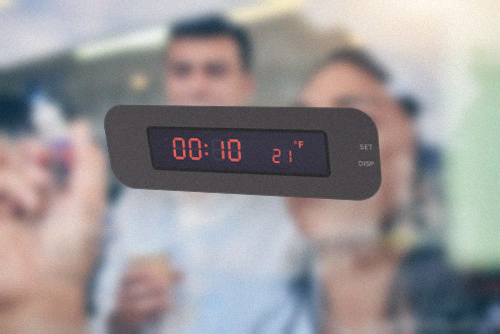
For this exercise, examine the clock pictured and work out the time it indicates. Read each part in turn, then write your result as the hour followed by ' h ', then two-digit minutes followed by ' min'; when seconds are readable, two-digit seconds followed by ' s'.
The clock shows 0 h 10 min
